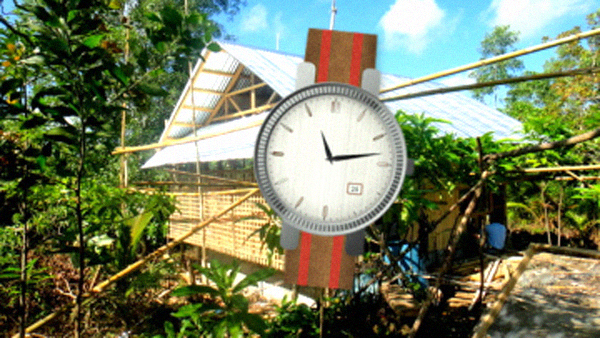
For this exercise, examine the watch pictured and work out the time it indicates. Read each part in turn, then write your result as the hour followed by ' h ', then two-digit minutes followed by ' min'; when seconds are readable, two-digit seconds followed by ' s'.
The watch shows 11 h 13 min
